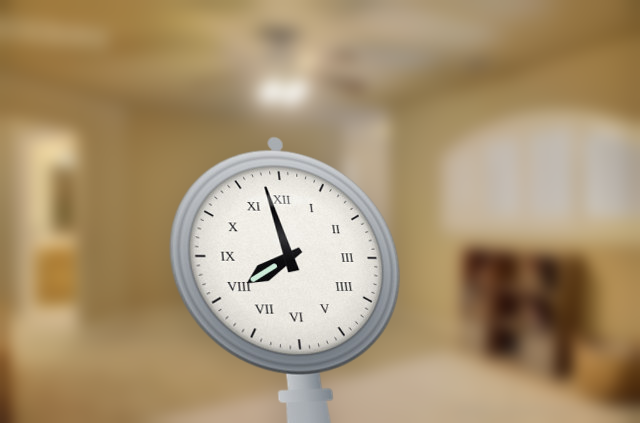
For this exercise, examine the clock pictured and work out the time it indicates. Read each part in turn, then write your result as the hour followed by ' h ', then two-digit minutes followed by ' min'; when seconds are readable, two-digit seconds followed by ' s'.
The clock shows 7 h 58 min
